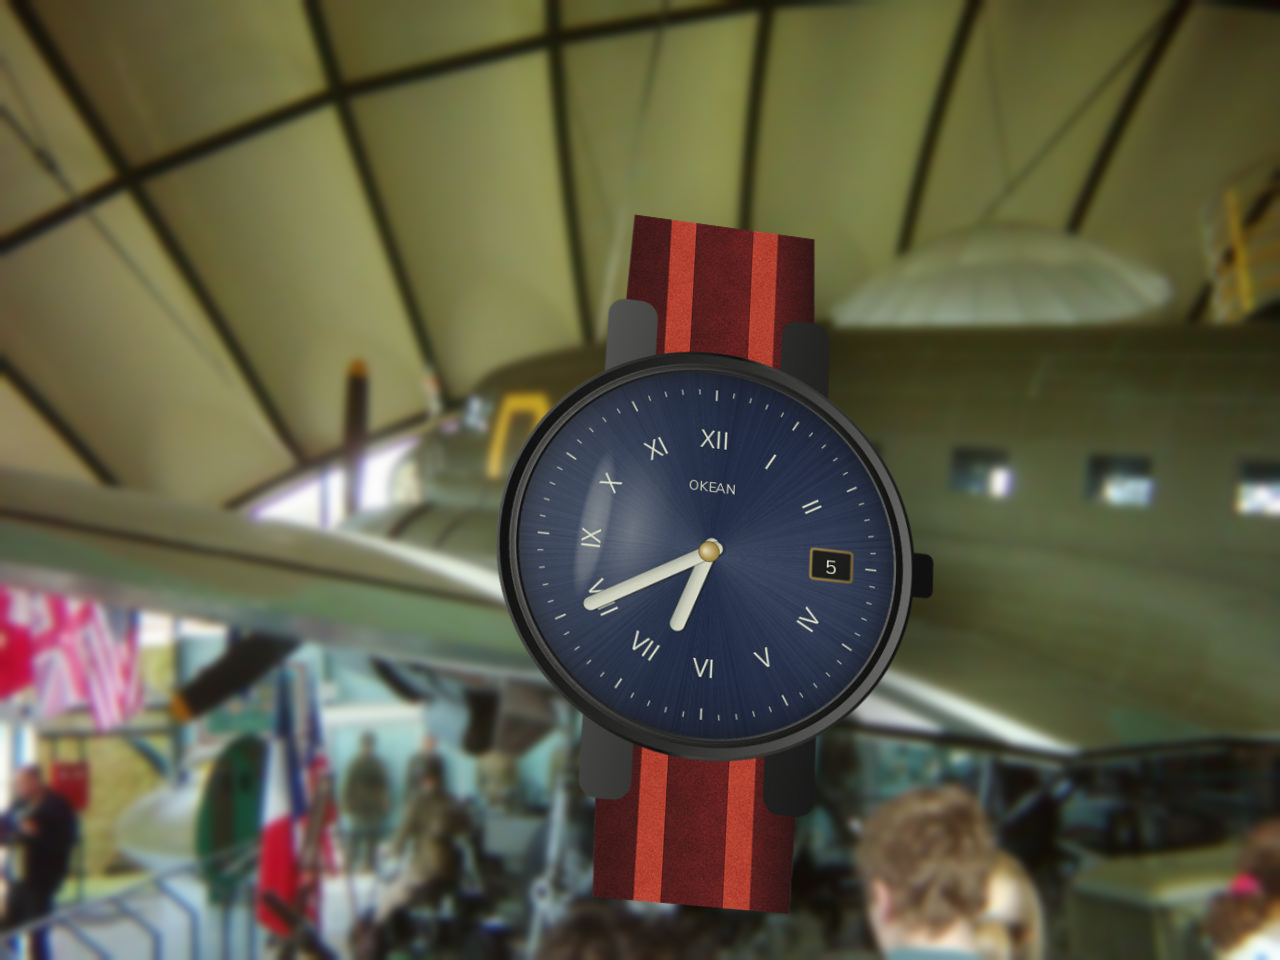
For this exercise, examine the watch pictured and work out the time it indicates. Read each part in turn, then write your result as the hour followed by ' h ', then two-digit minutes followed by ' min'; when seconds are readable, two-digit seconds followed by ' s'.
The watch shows 6 h 40 min
